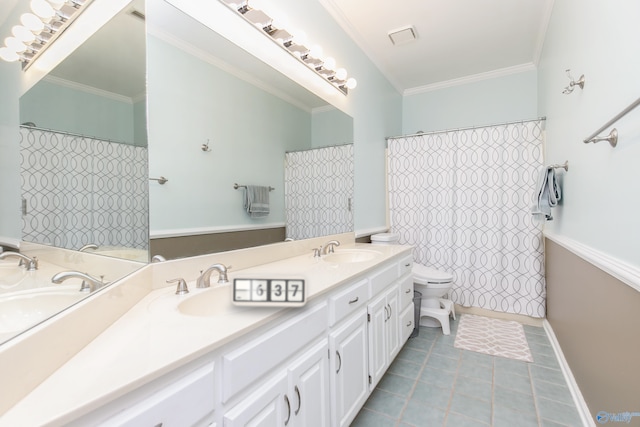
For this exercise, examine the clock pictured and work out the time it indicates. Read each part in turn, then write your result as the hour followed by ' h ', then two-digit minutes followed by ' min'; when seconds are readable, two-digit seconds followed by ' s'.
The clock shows 6 h 37 min
